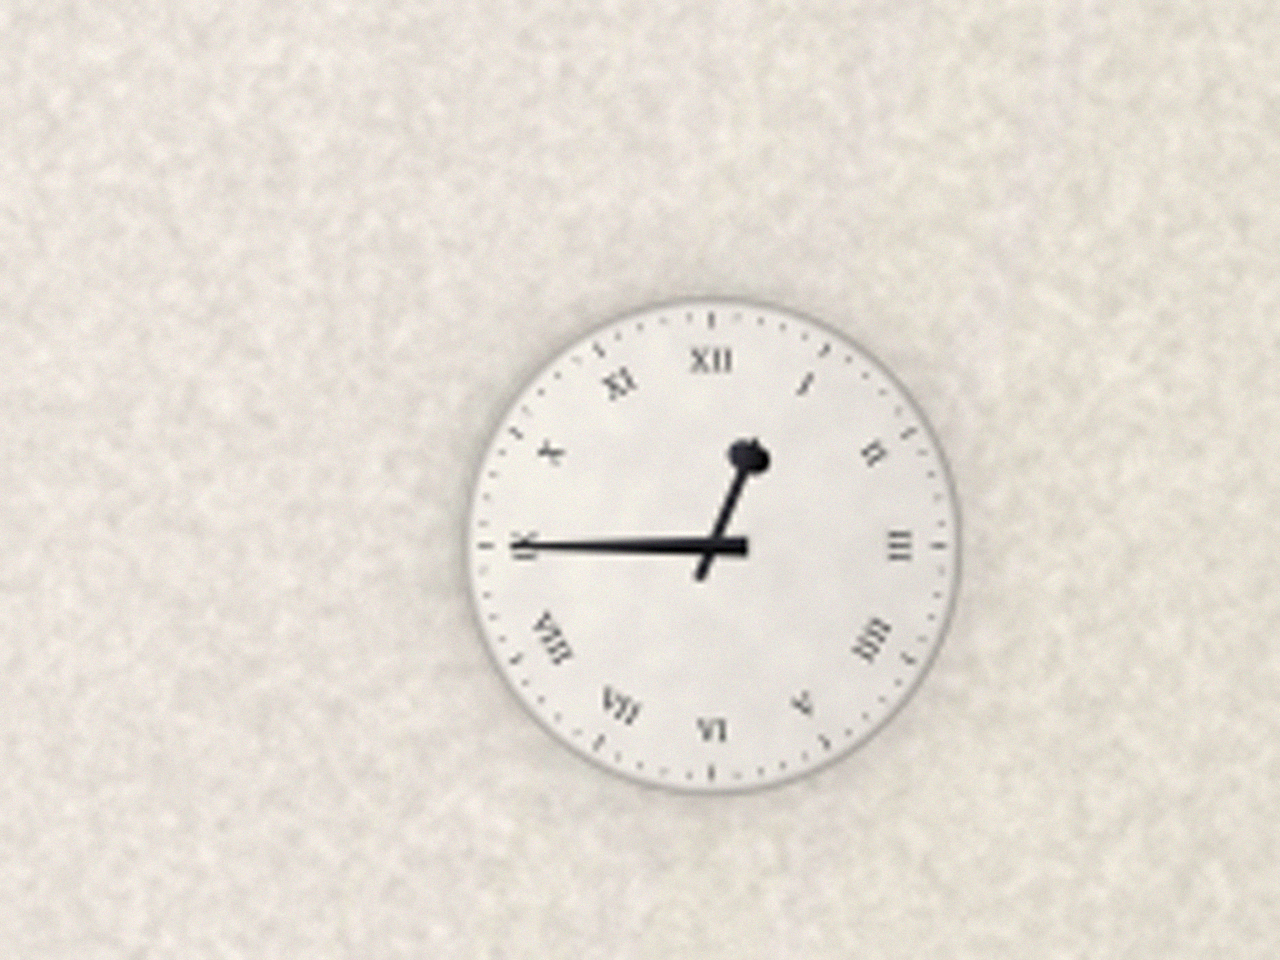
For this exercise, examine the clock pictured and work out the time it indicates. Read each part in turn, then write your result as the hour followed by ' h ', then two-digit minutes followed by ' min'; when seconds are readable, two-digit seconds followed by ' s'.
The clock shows 12 h 45 min
